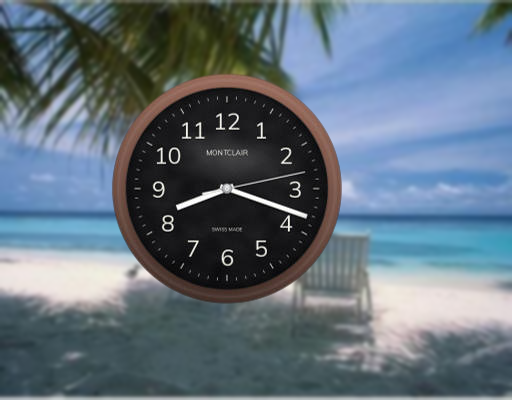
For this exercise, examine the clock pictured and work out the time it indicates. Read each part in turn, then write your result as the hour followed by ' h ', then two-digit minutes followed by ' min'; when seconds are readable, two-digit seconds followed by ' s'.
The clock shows 8 h 18 min 13 s
